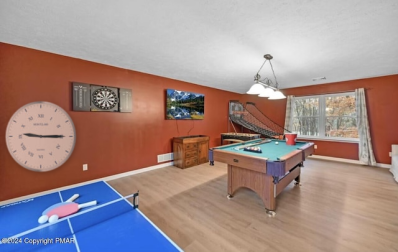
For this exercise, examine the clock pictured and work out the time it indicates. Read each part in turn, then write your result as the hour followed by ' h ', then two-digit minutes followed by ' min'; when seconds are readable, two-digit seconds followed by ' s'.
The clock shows 9 h 15 min
